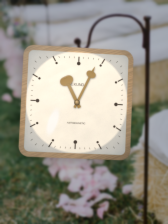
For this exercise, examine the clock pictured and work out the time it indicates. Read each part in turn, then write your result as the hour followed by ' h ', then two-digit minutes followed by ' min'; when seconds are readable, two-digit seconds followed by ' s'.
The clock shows 11 h 04 min
